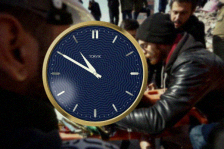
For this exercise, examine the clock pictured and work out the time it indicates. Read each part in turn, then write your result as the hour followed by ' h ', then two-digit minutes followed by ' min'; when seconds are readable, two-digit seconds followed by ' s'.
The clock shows 10 h 50 min
